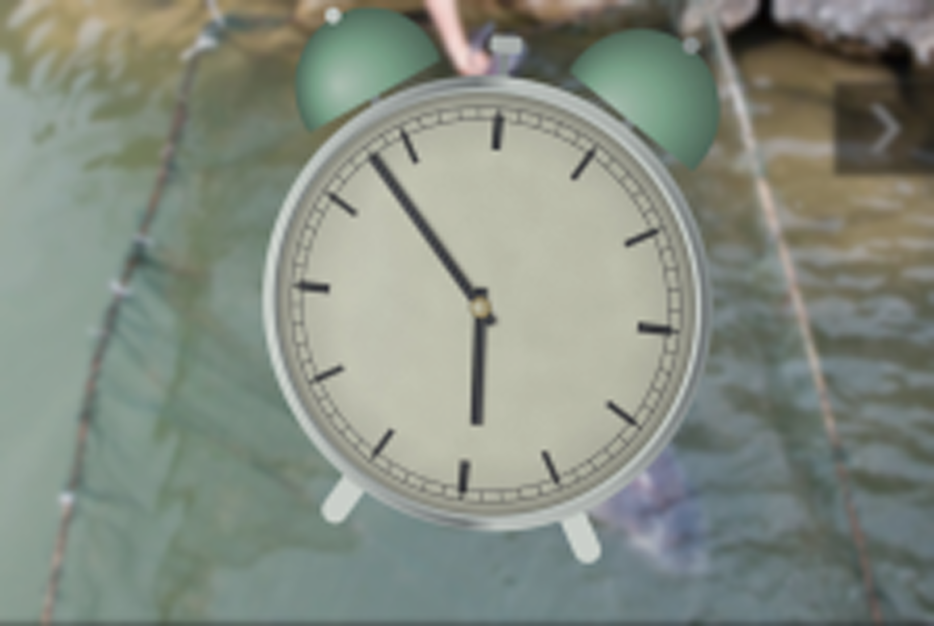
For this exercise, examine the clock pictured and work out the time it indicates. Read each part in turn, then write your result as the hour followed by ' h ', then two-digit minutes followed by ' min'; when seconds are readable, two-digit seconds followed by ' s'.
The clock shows 5 h 53 min
